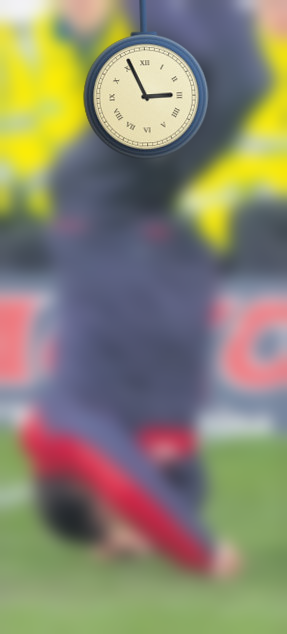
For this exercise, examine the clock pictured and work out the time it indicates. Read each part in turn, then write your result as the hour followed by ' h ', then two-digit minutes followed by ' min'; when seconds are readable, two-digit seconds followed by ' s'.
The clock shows 2 h 56 min
